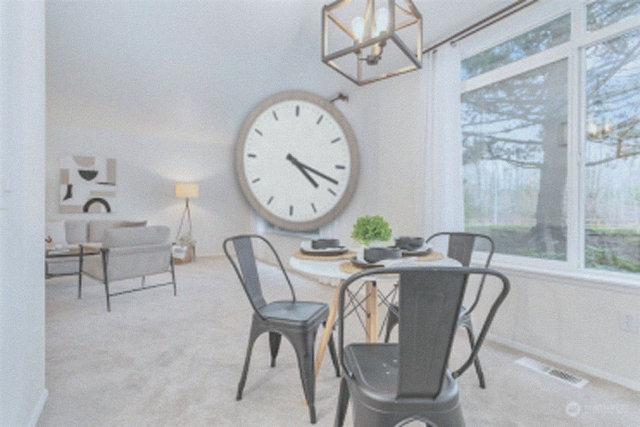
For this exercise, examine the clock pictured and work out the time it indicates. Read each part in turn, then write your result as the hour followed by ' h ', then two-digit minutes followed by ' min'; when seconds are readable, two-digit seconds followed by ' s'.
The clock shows 4 h 18 min
